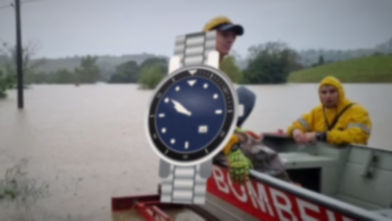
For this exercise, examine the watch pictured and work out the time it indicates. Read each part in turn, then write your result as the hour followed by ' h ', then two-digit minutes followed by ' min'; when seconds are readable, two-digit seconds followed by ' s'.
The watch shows 9 h 51 min
